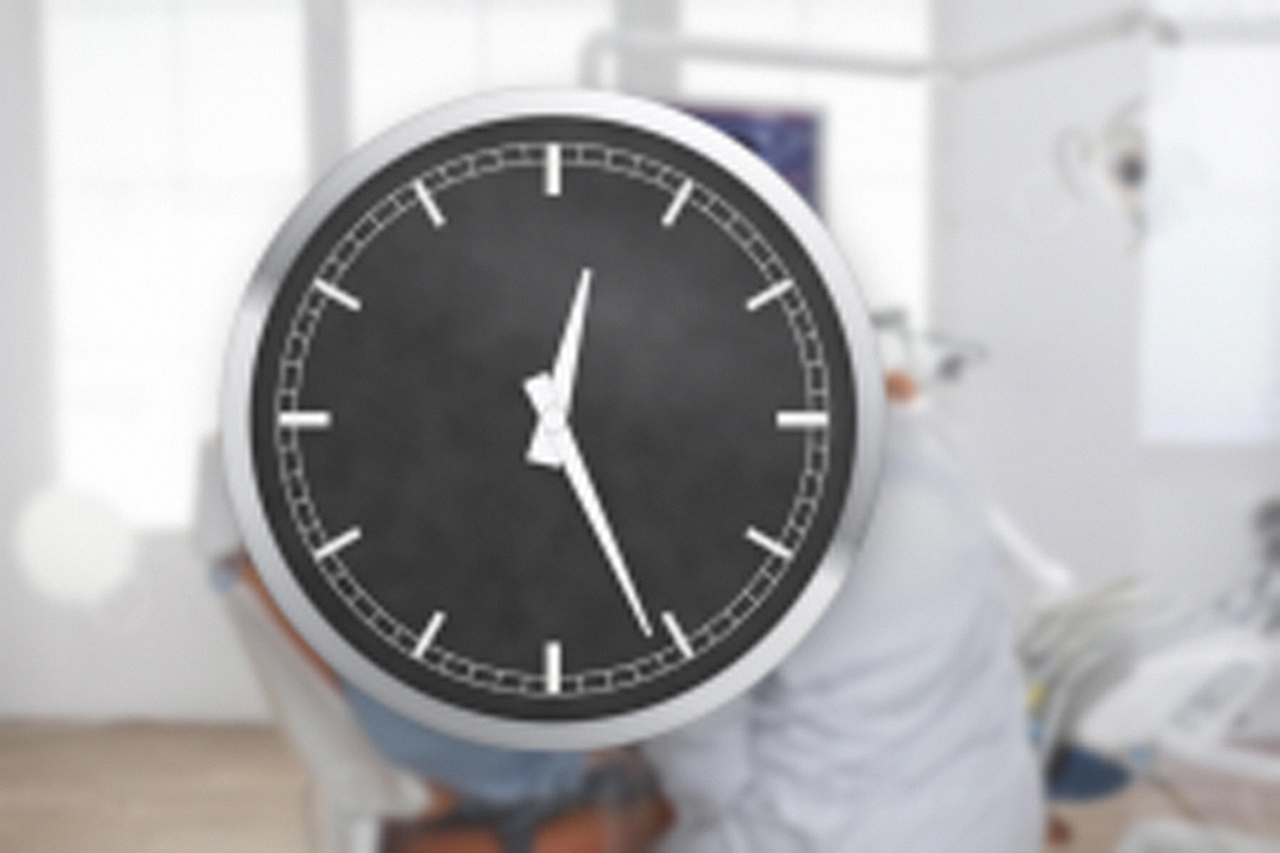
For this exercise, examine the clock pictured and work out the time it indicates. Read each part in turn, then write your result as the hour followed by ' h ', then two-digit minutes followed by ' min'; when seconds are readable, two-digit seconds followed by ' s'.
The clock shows 12 h 26 min
